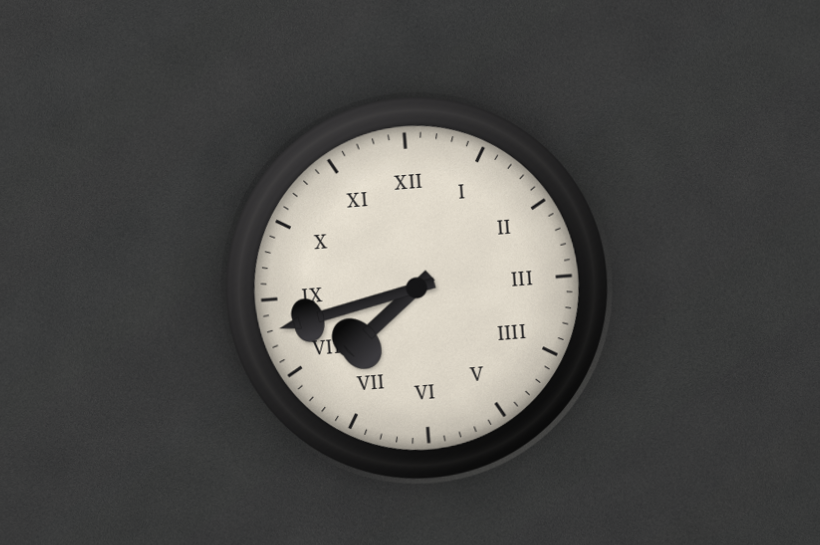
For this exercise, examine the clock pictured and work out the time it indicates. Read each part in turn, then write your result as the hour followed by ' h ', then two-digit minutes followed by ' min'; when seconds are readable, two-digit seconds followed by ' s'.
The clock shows 7 h 43 min
